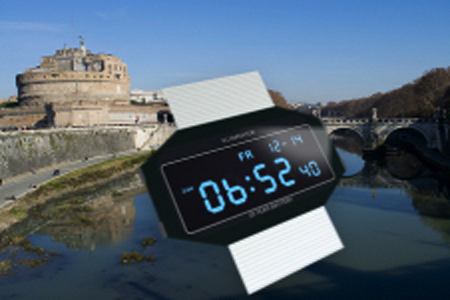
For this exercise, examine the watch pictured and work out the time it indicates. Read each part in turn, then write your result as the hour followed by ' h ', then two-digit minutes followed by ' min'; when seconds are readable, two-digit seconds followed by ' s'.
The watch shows 6 h 52 min 40 s
